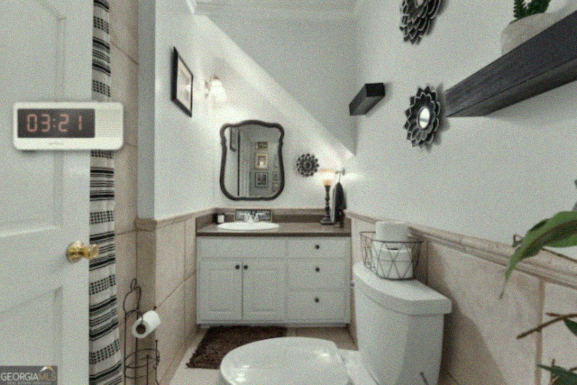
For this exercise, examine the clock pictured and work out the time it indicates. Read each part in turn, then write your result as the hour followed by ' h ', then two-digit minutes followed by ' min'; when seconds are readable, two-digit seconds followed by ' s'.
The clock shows 3 h 21 min
